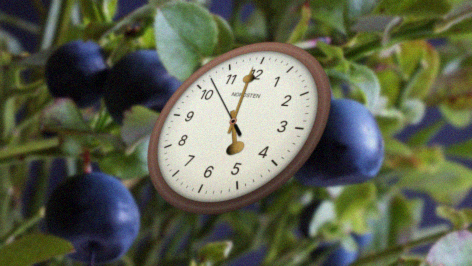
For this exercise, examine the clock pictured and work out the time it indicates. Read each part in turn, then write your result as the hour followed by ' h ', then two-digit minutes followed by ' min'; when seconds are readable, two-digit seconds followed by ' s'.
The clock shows 4 h 58 min 52 s
